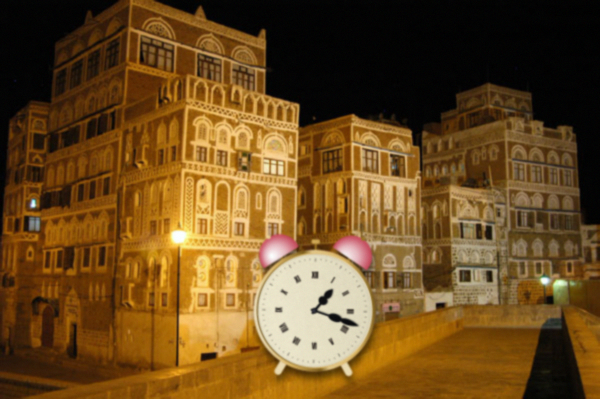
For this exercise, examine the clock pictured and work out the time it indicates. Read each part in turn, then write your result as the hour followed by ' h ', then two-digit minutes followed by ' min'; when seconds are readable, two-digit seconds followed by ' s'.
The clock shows 1 h 18 min
